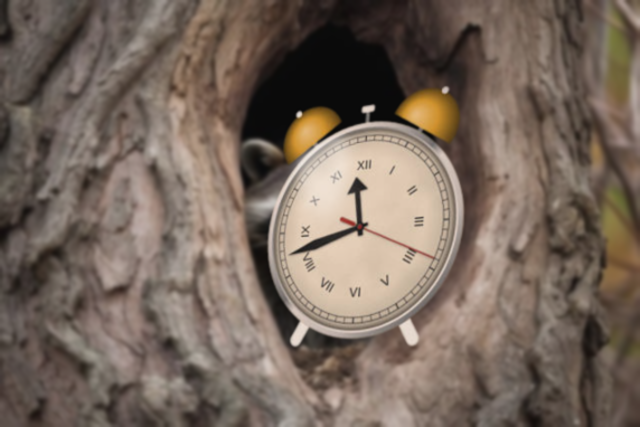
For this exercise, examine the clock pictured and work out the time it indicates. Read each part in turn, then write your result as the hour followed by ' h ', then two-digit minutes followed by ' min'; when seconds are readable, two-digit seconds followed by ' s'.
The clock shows 11 h 42 min 19 s
